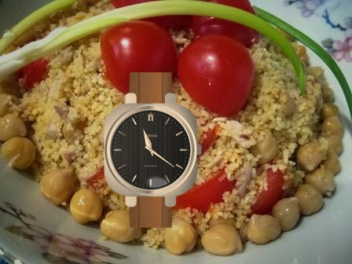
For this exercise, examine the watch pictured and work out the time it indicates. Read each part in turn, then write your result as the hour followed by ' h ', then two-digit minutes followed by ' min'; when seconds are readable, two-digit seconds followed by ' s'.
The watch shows 11 h 21 min
